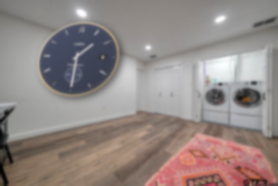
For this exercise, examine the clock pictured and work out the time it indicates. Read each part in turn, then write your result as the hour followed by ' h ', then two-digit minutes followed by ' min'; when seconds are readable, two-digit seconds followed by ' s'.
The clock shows 1 h 30 min
